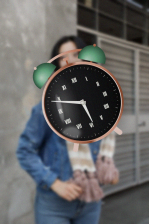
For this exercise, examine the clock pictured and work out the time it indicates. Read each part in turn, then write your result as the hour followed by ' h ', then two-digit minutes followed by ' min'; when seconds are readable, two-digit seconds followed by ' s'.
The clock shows 5 h 49 min
